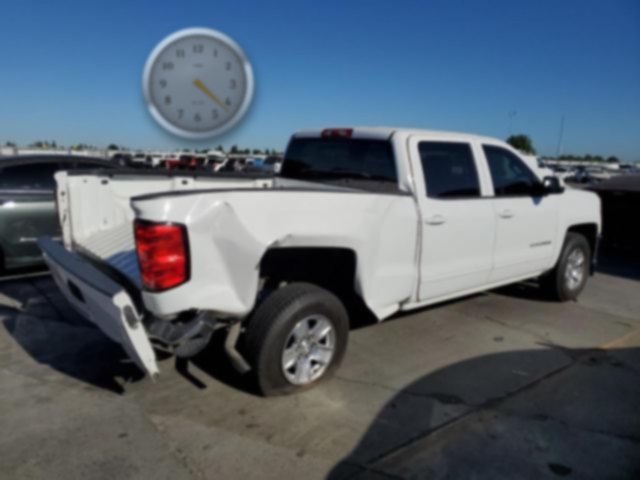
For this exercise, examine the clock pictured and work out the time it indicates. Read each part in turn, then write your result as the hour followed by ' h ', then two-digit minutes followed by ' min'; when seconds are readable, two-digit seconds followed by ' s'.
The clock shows 4 h 22 min
